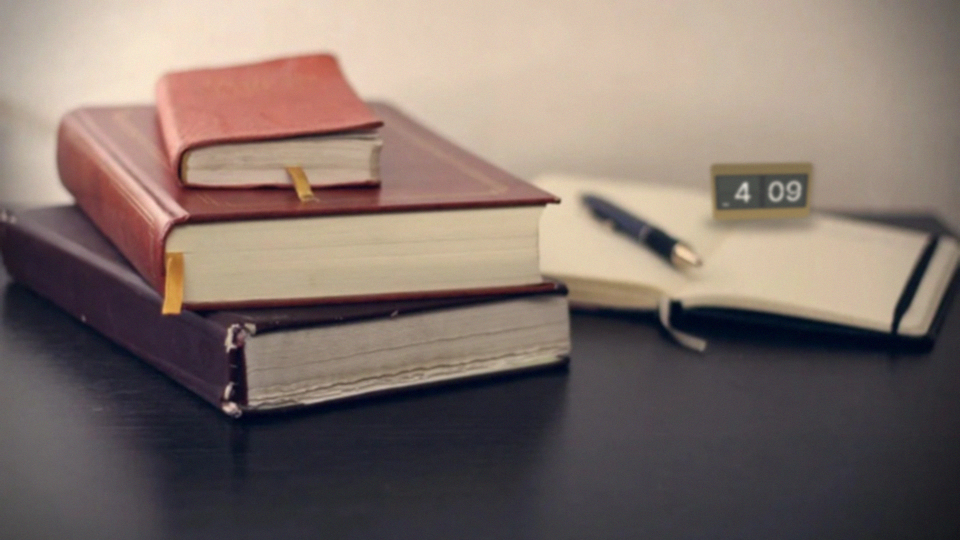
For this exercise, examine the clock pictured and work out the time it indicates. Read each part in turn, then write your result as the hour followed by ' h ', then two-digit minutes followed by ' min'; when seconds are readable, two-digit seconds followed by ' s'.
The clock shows 4 h 09 min
